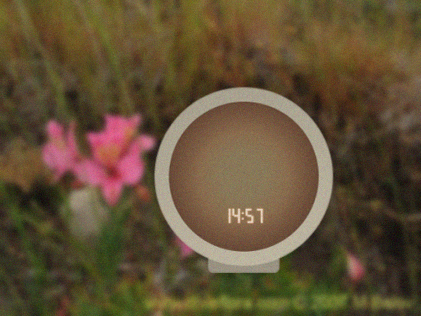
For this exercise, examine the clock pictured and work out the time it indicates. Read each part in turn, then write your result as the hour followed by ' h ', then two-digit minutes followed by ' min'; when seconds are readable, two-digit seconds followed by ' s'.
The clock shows 14 h 57 min
